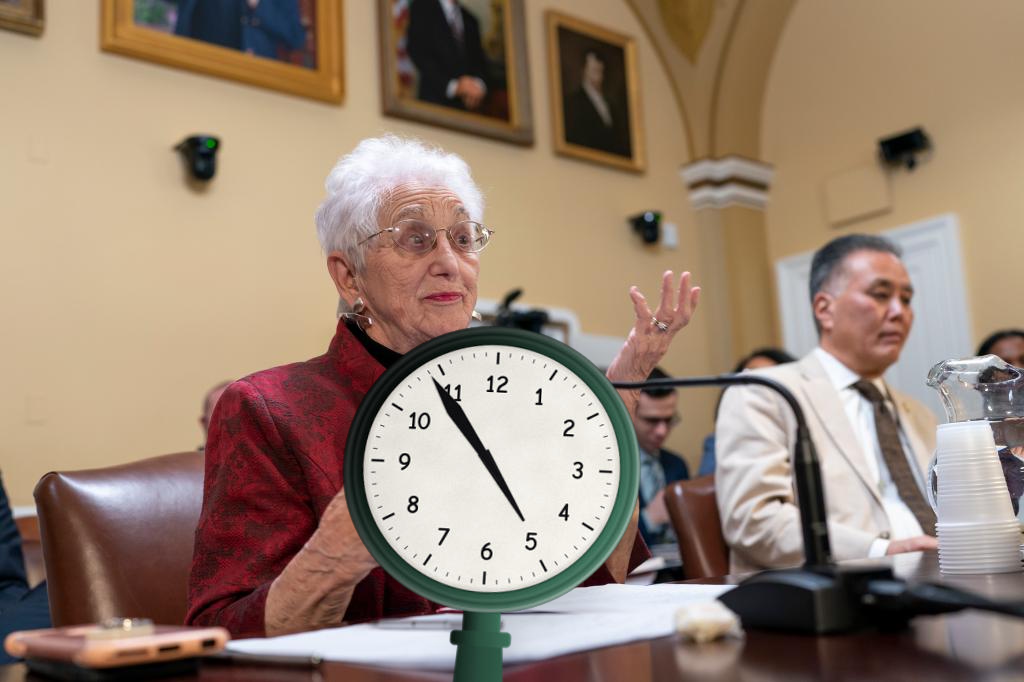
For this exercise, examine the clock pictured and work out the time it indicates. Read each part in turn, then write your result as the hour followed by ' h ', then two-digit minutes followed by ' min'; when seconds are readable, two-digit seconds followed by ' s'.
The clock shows 4 h 54 min
